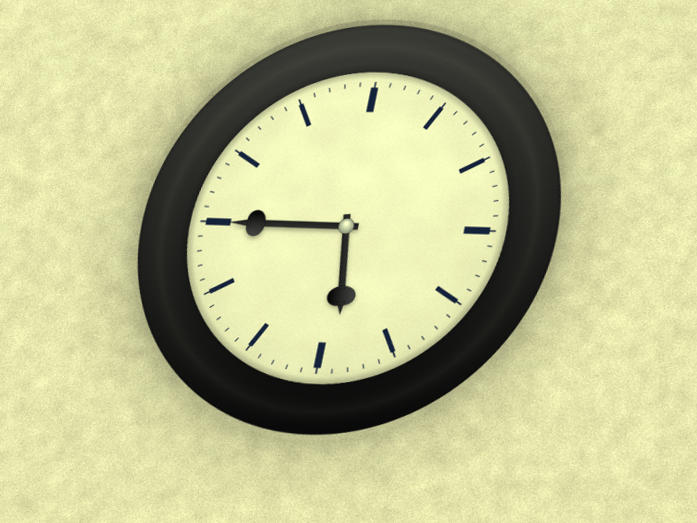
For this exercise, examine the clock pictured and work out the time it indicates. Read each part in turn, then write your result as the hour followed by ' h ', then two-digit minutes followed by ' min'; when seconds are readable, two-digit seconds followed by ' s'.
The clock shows 5 h 45 min
